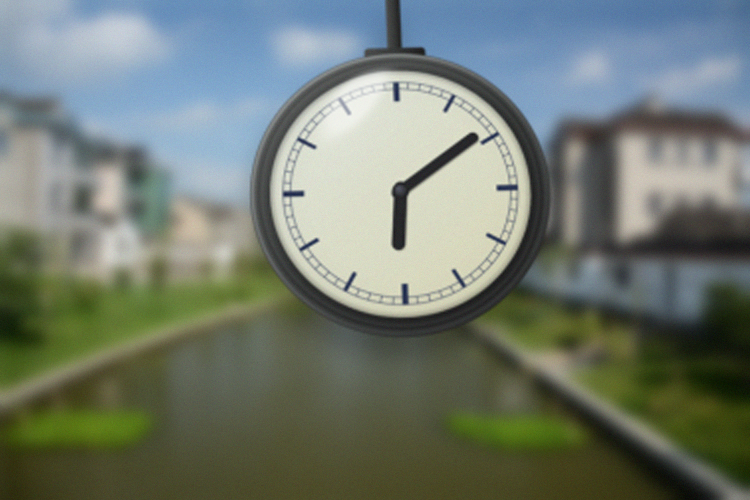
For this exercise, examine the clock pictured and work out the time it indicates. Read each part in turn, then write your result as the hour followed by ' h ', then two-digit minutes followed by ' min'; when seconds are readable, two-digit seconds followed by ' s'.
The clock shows 6 h 09 min
